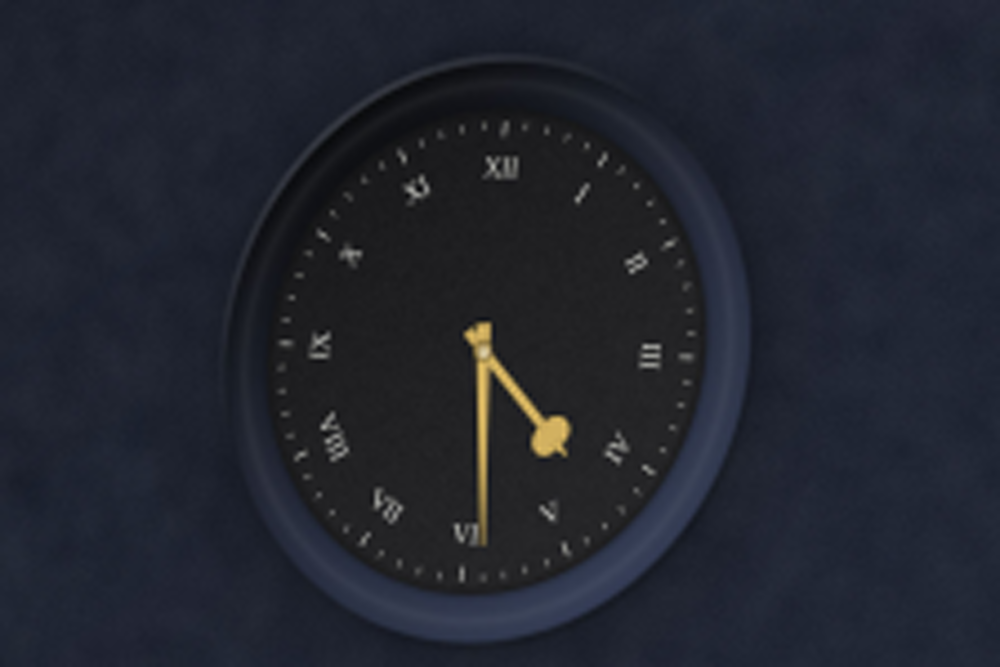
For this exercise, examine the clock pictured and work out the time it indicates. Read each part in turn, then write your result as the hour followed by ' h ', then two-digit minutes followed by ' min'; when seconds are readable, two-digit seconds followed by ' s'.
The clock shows 4 h 29 min
